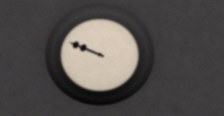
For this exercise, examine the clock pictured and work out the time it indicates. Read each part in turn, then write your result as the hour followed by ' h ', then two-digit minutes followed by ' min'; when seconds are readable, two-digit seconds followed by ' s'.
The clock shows 9 h 49 min
